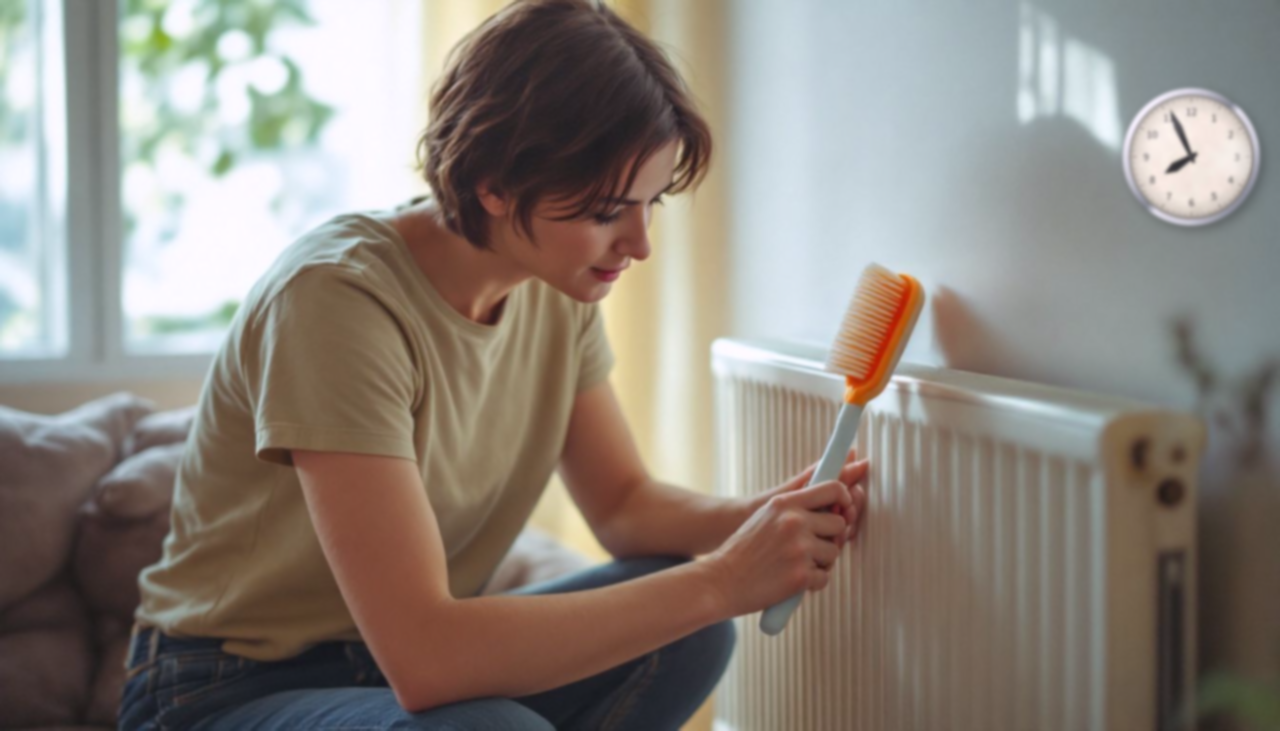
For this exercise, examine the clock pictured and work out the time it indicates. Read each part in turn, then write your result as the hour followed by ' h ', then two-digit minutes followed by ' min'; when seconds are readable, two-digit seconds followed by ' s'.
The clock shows 7 h 56 min
